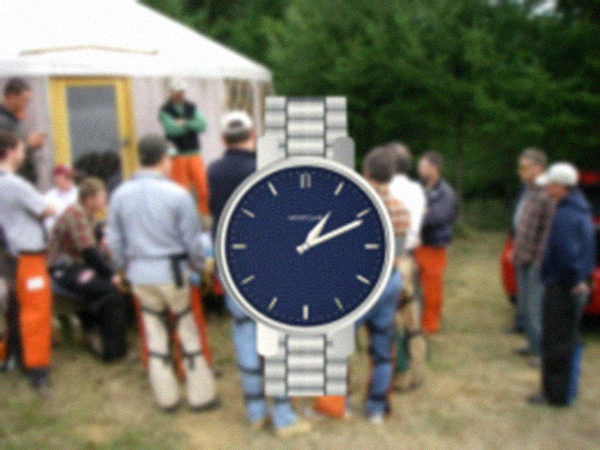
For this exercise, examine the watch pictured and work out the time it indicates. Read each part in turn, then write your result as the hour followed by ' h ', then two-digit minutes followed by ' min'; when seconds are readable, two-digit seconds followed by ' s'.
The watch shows 1 h 11 min
